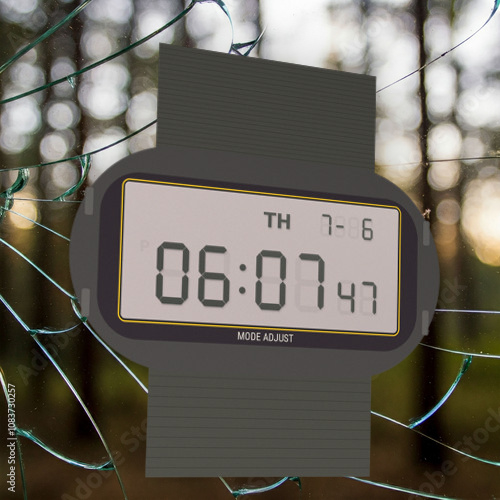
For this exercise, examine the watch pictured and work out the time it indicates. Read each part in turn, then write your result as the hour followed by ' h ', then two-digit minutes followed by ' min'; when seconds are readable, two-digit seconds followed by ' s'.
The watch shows 6 h 07 min 47 s
